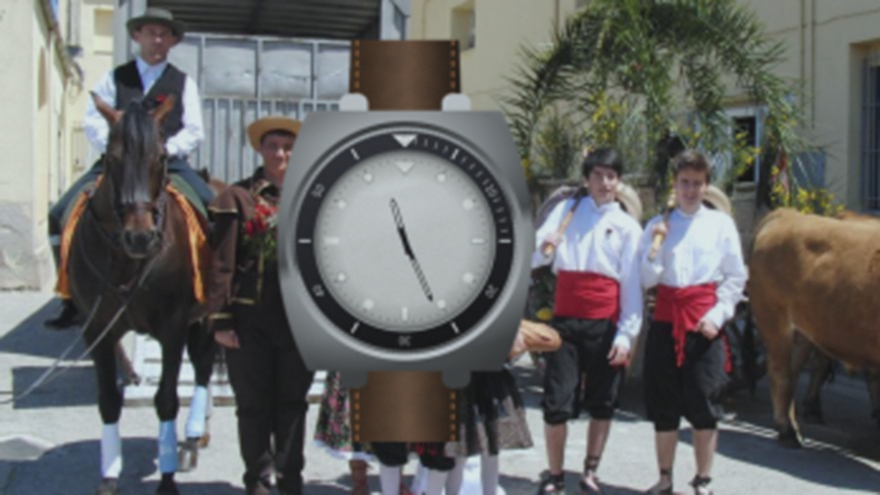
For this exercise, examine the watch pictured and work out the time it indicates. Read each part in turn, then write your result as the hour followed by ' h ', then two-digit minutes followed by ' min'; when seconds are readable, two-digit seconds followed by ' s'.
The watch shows 11 h 26 min
